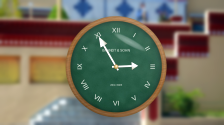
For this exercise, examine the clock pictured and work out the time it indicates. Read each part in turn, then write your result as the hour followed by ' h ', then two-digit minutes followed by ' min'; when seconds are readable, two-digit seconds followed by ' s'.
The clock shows 2 h 55 min
